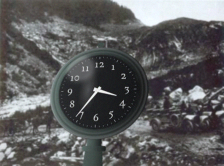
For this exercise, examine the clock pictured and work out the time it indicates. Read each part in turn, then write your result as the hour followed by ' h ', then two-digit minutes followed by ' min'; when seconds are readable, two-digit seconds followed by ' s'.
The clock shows 3 h 36 min
